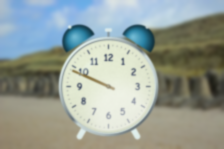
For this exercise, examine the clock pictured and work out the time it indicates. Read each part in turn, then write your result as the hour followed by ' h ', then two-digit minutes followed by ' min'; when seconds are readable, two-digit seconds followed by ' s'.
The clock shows 9 h 49 min
